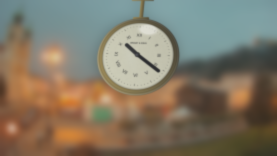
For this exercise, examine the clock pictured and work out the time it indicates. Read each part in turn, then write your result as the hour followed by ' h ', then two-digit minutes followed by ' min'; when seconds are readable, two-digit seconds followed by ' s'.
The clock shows 10 h 21 min
